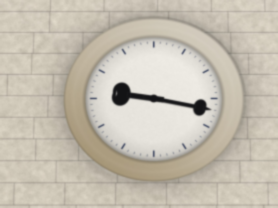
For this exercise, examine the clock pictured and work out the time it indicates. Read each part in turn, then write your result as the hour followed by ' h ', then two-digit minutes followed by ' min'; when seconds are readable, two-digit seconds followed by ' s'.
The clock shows 9 h 17 min
